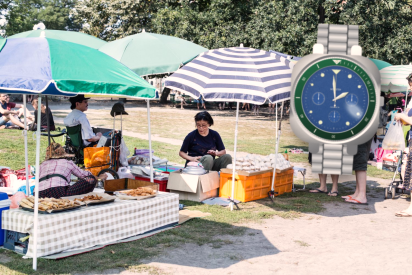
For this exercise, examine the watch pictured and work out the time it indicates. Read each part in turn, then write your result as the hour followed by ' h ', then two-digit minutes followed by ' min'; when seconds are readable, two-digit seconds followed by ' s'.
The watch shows 1 h 59 min
